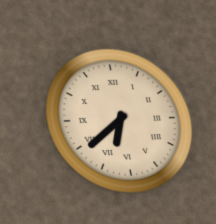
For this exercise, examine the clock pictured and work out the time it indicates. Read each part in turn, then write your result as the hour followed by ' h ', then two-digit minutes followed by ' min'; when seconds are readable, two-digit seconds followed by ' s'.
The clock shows 6 h 39 min
